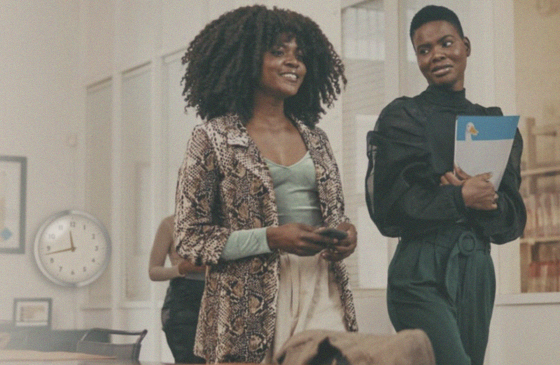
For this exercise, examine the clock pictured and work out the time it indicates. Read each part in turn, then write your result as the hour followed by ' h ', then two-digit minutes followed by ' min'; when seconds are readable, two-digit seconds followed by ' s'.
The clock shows 11 h 43 min
